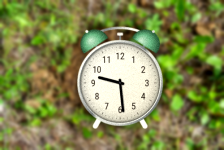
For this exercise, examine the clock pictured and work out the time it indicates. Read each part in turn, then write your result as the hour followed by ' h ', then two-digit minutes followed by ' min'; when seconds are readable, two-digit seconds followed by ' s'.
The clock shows 9 h 29 min
